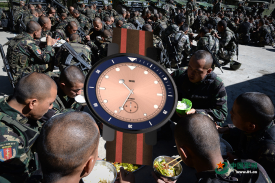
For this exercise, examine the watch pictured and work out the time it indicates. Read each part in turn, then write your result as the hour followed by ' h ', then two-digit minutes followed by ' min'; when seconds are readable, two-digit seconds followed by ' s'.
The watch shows 10 h 34 min
